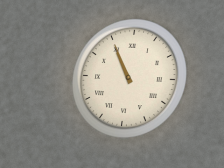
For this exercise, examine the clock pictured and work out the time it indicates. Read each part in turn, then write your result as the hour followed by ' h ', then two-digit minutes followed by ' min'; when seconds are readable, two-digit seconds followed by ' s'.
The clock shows 10 h 55 min
